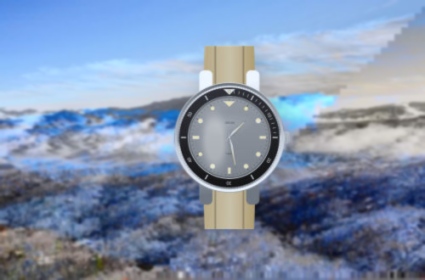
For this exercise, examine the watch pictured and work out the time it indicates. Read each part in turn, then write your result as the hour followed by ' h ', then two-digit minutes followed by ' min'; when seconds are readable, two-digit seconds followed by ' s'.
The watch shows 1 h 28 min
